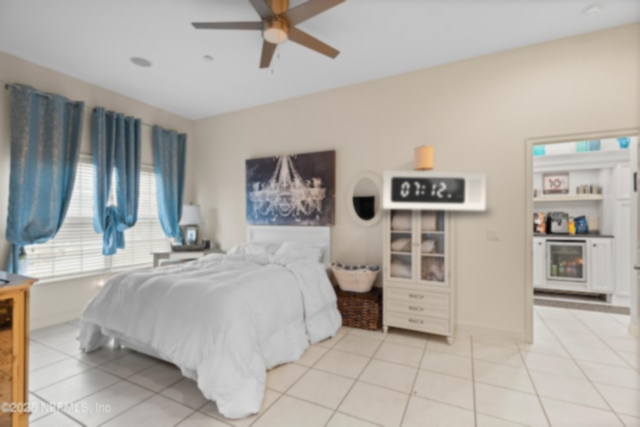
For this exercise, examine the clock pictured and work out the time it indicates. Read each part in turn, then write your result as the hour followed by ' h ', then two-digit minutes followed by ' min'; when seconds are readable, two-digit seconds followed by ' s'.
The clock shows 7 h 12 min
